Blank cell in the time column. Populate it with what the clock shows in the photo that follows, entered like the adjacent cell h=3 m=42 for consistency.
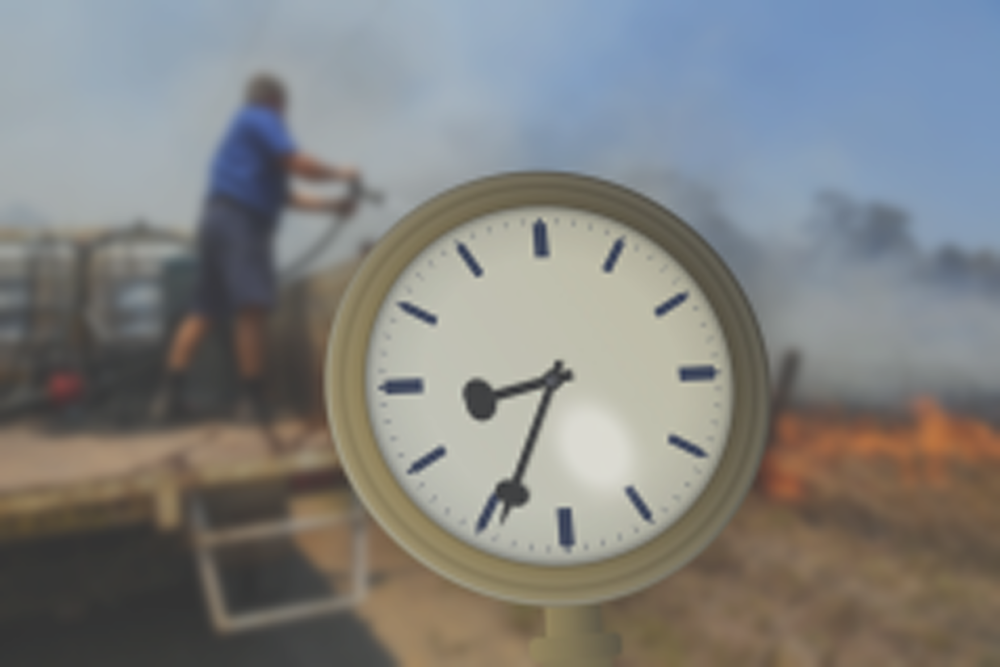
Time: h=8 m=34
